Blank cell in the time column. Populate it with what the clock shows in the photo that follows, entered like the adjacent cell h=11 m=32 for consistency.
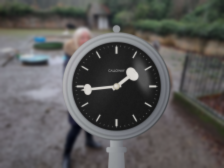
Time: h=1 m=44
